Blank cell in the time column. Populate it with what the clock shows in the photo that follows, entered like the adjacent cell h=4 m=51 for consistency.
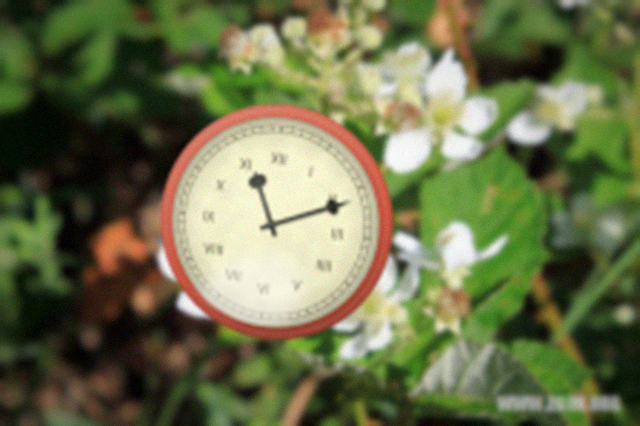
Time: h=11 m=11
